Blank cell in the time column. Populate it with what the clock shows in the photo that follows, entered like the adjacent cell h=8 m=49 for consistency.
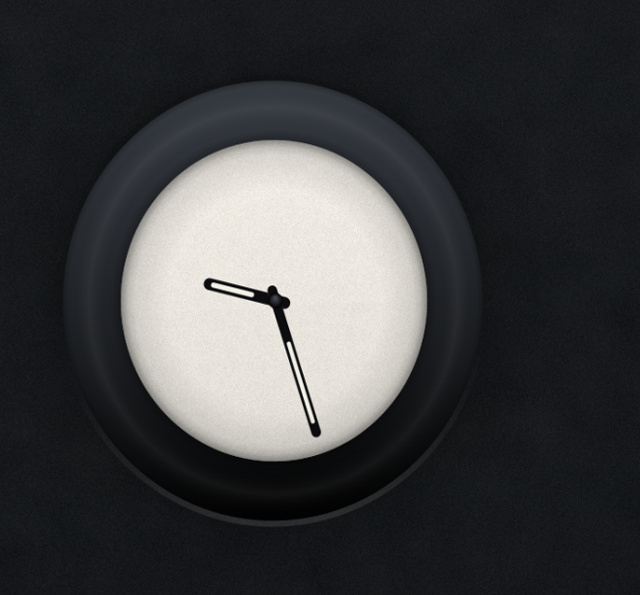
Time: h=9 m=27
